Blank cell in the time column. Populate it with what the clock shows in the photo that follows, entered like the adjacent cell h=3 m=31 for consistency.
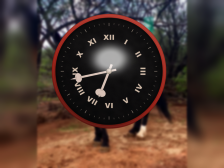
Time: h=6 m=43
